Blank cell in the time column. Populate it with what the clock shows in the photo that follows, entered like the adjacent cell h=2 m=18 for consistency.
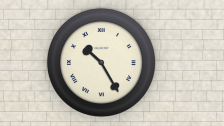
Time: h=10 m=25
